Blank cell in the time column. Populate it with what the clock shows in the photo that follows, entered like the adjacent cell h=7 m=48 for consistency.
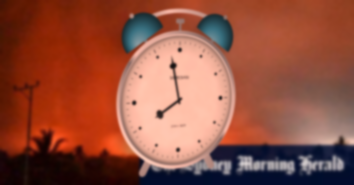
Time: h=7 m=58
